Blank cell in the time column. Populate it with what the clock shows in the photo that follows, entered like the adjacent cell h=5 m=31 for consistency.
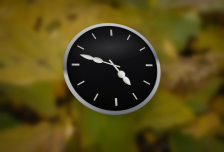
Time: h=4 m=48
